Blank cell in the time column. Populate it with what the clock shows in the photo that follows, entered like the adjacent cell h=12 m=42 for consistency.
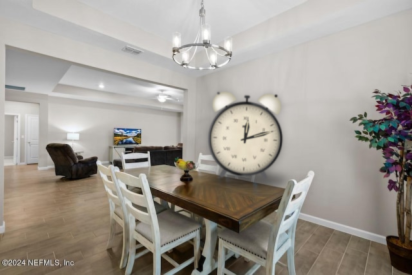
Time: h=12 m=12
